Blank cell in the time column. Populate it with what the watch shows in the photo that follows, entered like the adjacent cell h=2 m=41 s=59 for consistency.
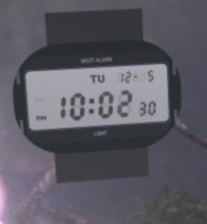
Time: h=10 m=2 s=30
